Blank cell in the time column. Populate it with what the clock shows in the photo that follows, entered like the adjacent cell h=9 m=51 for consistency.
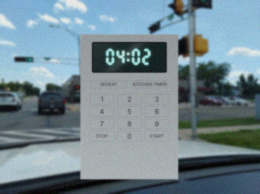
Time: h=4 m=2
